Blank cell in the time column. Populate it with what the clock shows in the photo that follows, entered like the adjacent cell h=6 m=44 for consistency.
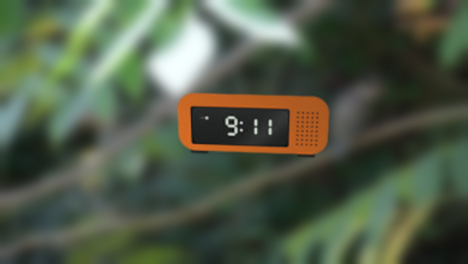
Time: h=9 m=11
